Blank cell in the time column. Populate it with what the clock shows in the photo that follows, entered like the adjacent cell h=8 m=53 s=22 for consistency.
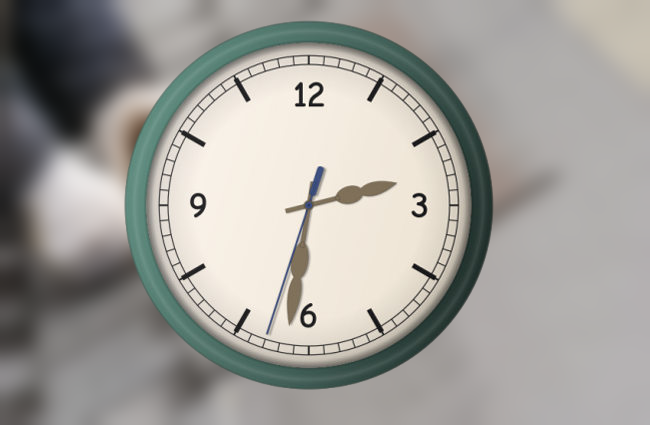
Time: h=2 m=31 s=33
